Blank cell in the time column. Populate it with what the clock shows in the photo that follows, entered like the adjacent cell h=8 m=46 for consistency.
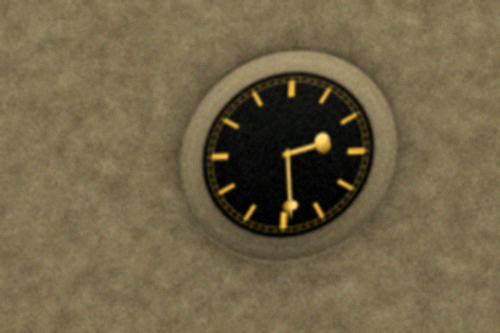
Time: h=2 m=29
